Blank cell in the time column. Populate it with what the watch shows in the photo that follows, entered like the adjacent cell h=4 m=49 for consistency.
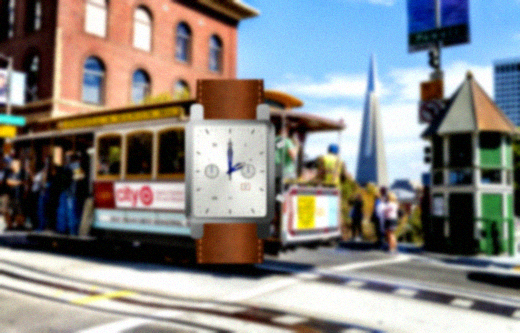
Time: h=2 m=0
